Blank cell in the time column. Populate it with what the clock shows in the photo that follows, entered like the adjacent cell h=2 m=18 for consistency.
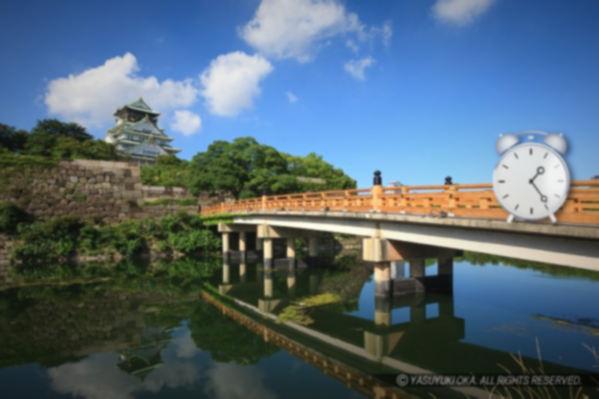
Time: h=1 m=24
